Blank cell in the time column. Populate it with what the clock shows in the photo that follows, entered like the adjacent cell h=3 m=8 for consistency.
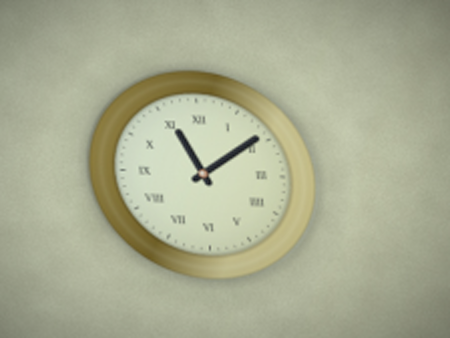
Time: h=11 m=9
